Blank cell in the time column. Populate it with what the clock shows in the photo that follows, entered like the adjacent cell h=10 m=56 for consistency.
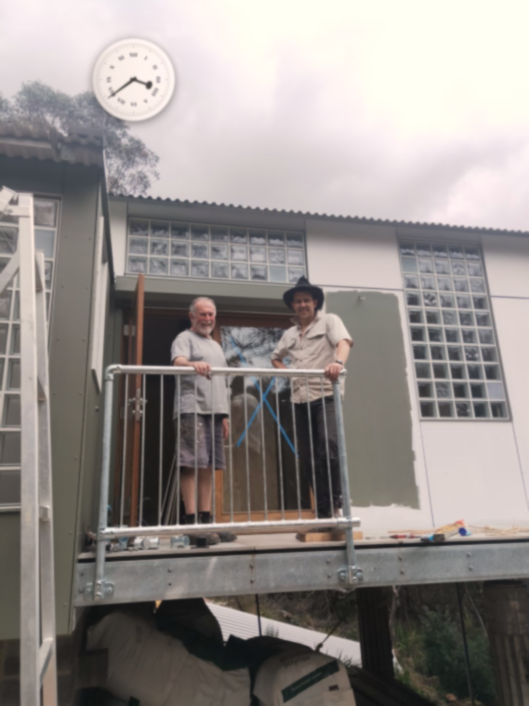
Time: h=3 m=39
